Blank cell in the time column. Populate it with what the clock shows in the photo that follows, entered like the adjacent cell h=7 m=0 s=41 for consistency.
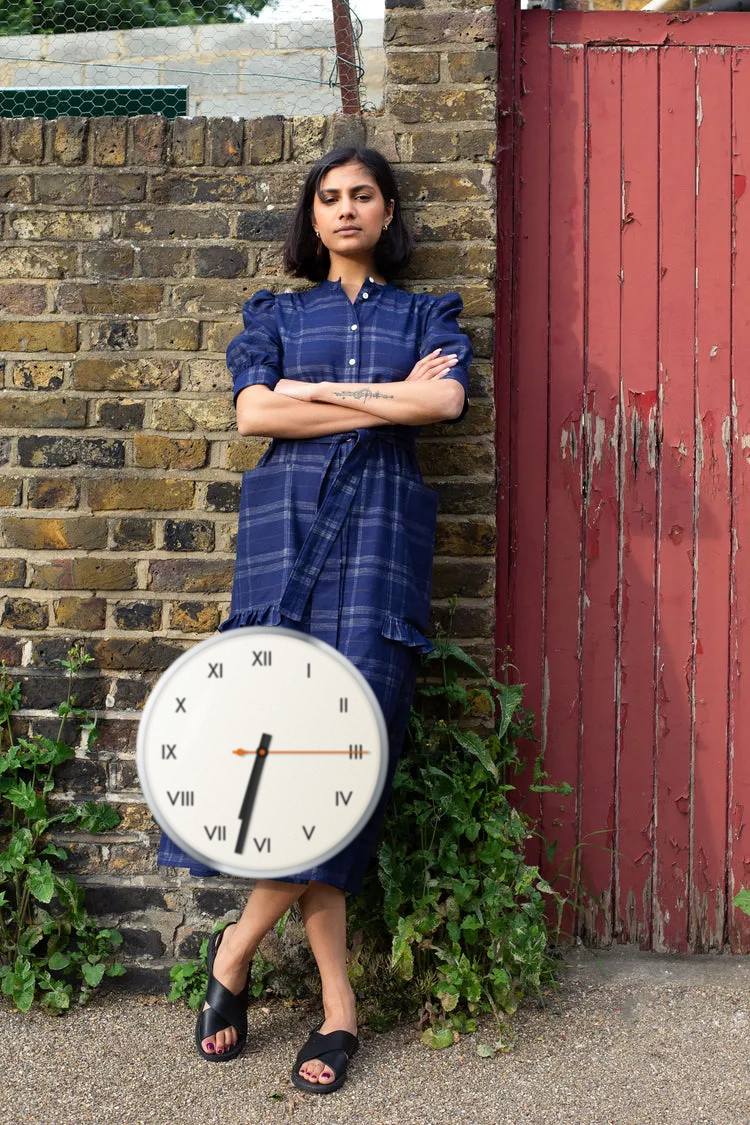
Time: h=6 m=32 s=15
